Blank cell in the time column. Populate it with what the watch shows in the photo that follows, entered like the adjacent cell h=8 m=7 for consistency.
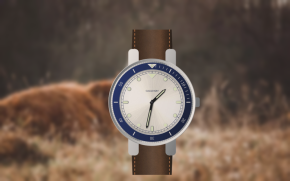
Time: h=1 m=32
